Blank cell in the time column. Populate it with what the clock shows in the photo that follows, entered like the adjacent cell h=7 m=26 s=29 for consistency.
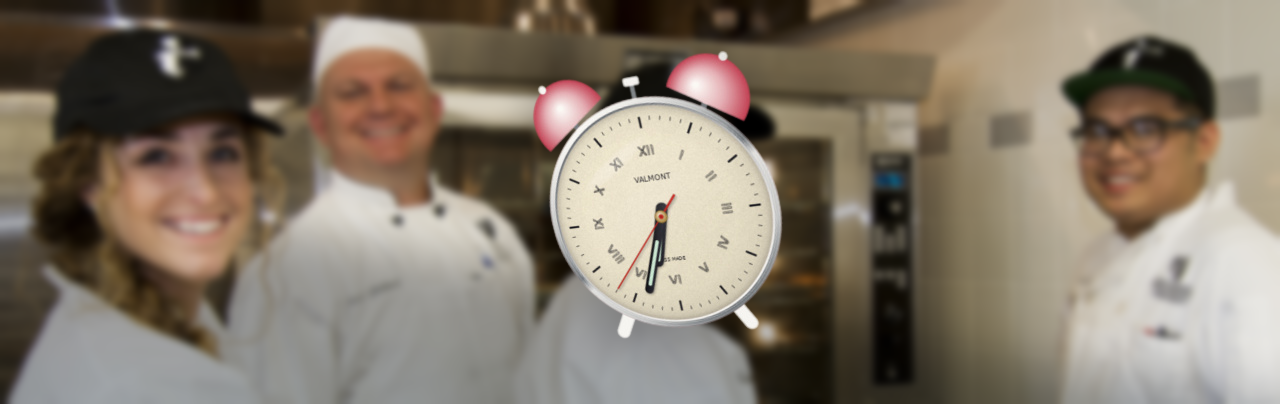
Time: h=6 m=33 s=37
